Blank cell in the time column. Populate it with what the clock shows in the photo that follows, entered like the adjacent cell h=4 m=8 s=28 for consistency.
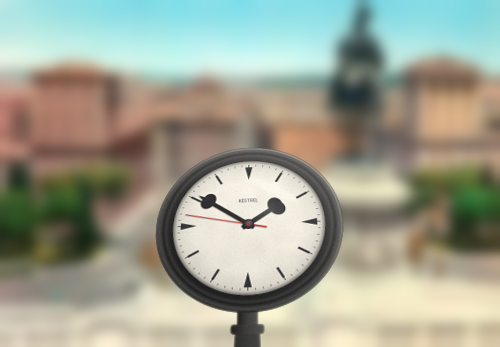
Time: h=1 m=50 s=47
